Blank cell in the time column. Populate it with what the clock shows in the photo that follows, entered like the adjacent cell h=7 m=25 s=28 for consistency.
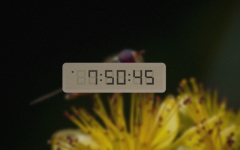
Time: h=7 m=50 s=45
